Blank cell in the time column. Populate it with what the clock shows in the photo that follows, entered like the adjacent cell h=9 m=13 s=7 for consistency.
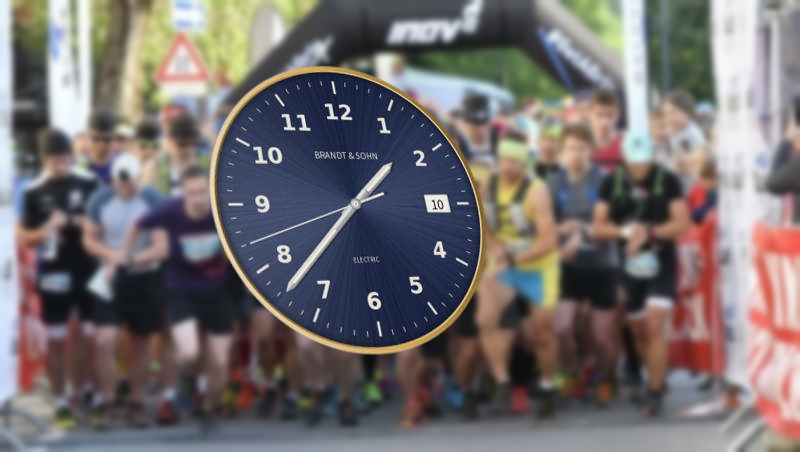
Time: h=1 m=37 s=42
